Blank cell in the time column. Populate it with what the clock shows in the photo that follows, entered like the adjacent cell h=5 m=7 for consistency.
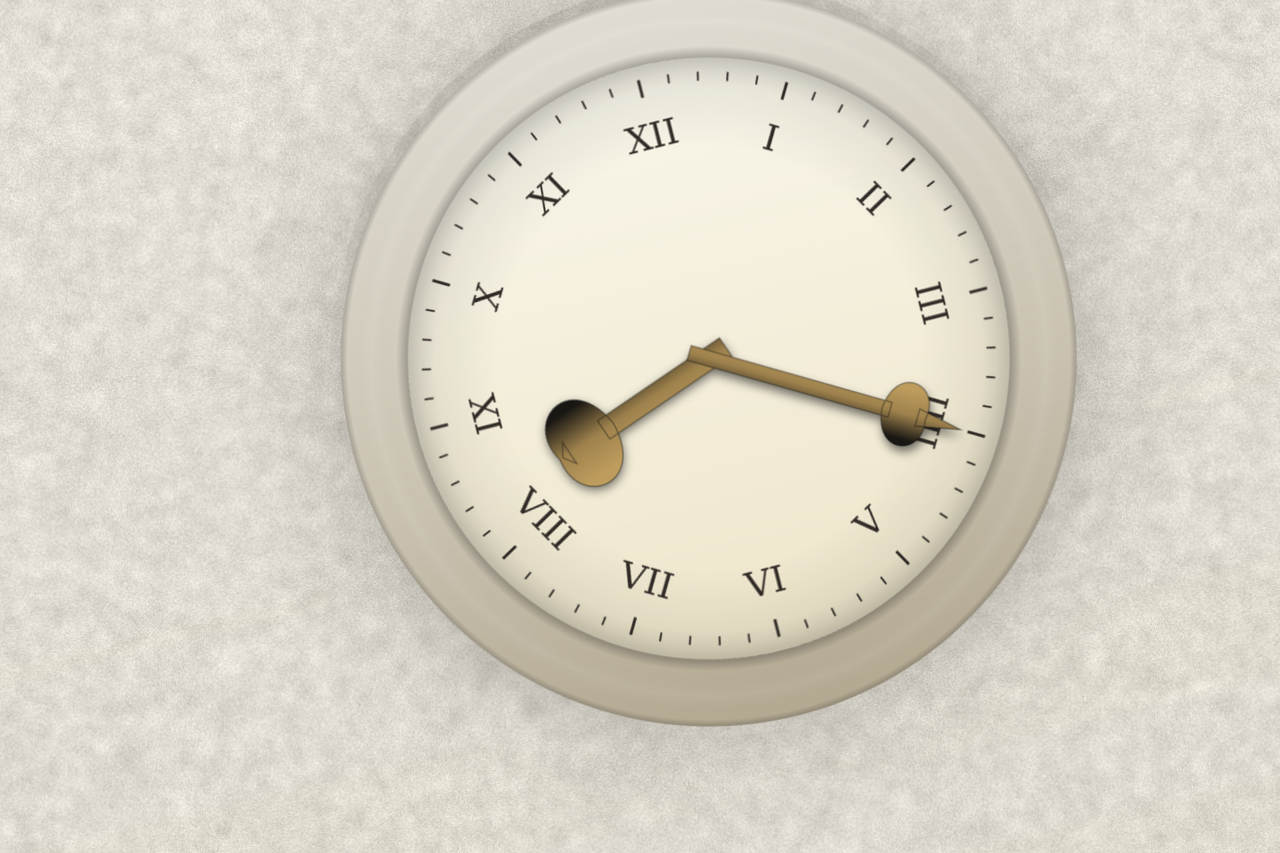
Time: h=8 m=20
